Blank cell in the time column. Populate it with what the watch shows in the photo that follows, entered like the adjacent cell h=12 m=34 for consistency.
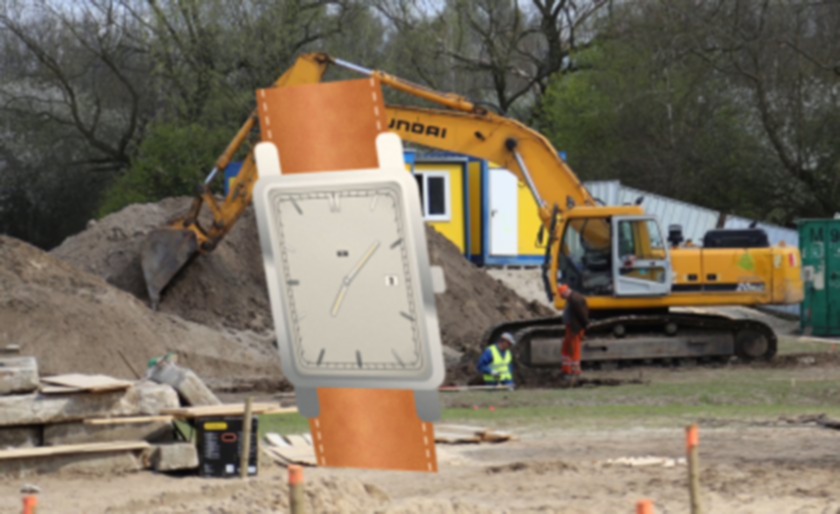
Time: h=7 m=8
